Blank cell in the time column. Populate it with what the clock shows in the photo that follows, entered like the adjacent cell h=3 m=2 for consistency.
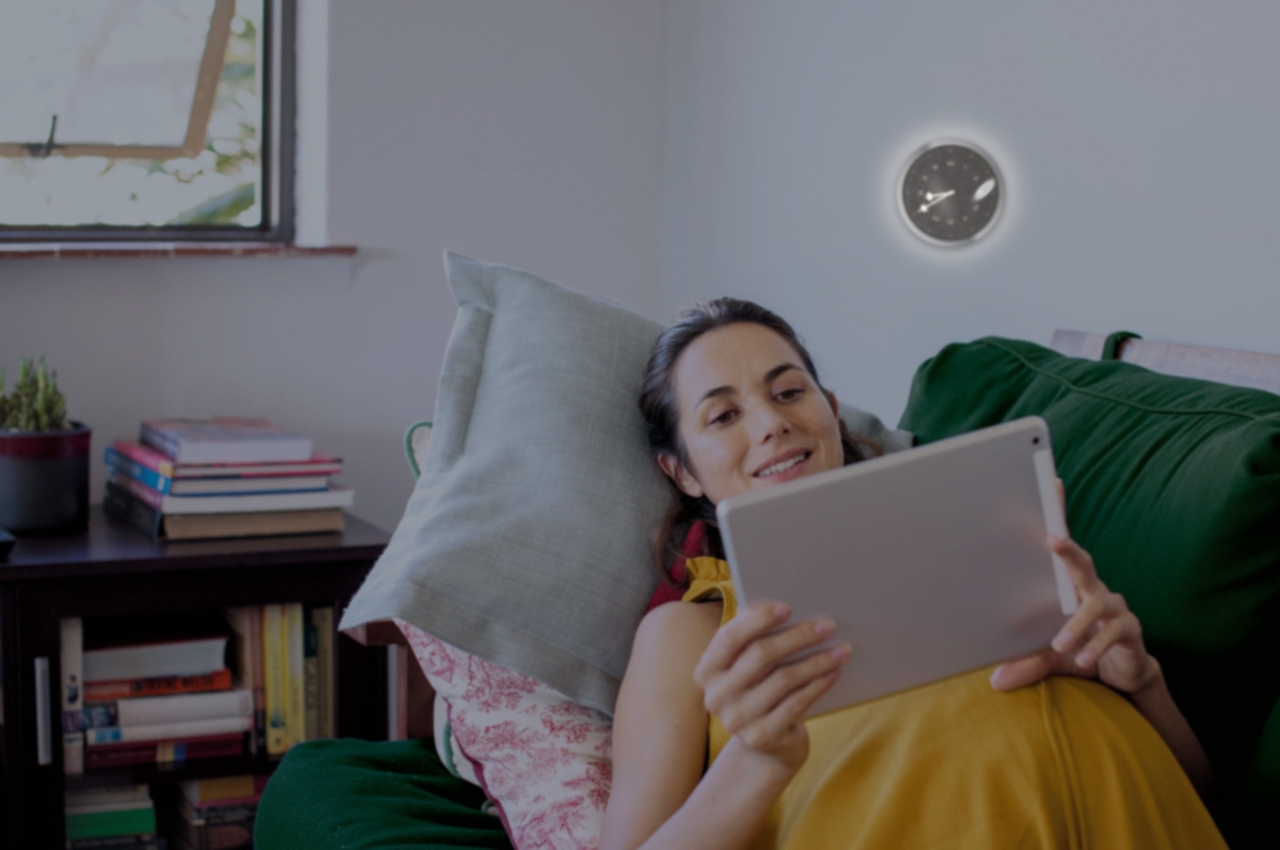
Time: h=8 m=40
